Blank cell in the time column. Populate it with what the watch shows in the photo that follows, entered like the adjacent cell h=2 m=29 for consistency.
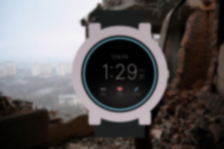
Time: h=1 m=29
